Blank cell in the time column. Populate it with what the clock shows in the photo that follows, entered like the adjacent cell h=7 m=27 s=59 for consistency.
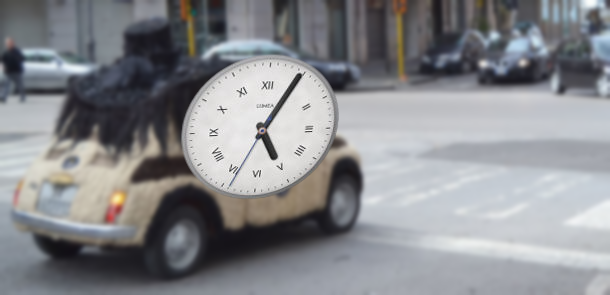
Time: h=5 m=4 s=34
